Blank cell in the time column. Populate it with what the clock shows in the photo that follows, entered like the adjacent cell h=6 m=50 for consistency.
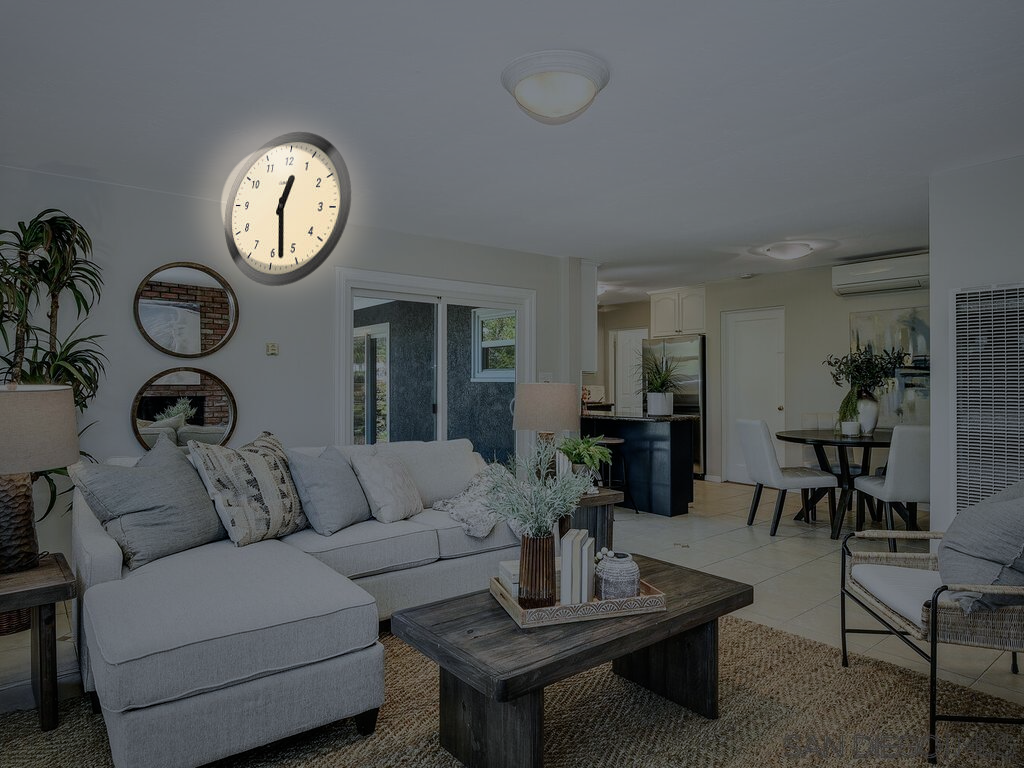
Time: h=12 m=28
